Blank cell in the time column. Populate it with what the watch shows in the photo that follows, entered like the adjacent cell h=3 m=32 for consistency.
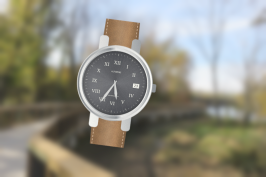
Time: h=5 m=35
